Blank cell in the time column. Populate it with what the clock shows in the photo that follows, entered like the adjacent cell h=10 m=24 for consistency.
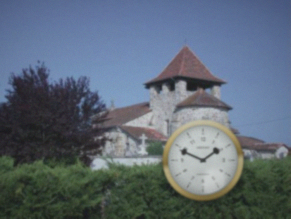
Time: h=1 m=49
